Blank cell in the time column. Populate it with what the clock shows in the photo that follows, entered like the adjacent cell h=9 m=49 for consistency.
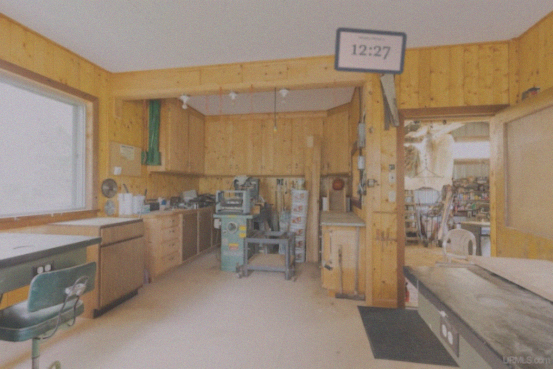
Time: h=12 m=27
